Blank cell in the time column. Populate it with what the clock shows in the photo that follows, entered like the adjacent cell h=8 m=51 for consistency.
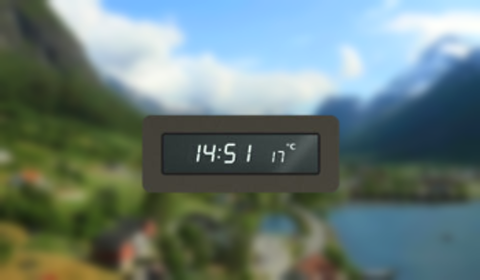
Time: h=14 m=51
